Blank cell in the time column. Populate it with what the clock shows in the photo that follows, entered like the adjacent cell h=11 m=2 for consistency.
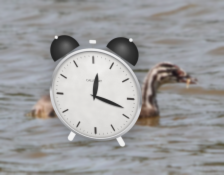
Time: h=12 m=18
